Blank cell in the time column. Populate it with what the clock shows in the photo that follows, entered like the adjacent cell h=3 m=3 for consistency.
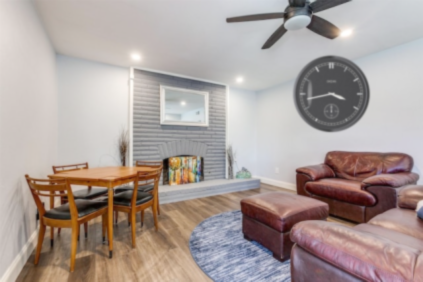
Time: h=3 m=43
